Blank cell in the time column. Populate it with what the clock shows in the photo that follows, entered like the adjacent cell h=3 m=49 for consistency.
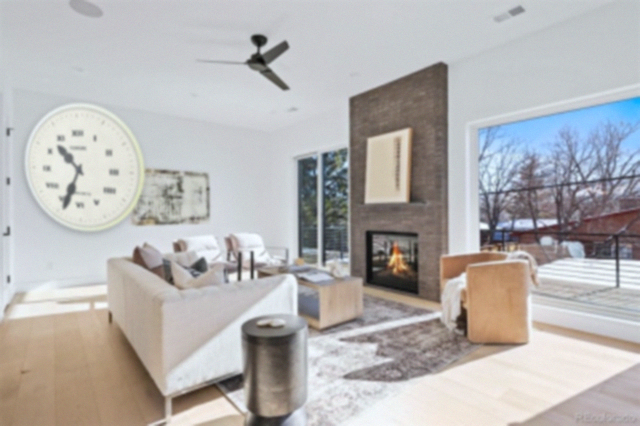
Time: h=10 m=34
